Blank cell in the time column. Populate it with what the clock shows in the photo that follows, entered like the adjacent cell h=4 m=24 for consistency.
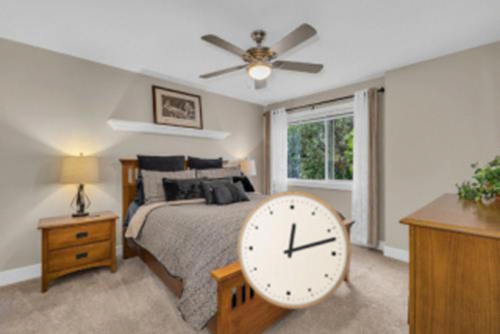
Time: h=12 m=12
